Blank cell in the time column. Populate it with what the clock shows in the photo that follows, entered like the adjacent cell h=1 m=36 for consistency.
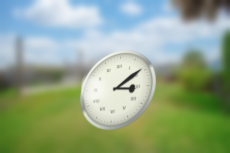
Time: h=3 m=9
